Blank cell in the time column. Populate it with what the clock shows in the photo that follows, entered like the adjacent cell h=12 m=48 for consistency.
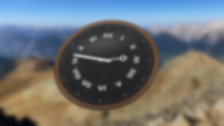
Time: h=2 m=47
